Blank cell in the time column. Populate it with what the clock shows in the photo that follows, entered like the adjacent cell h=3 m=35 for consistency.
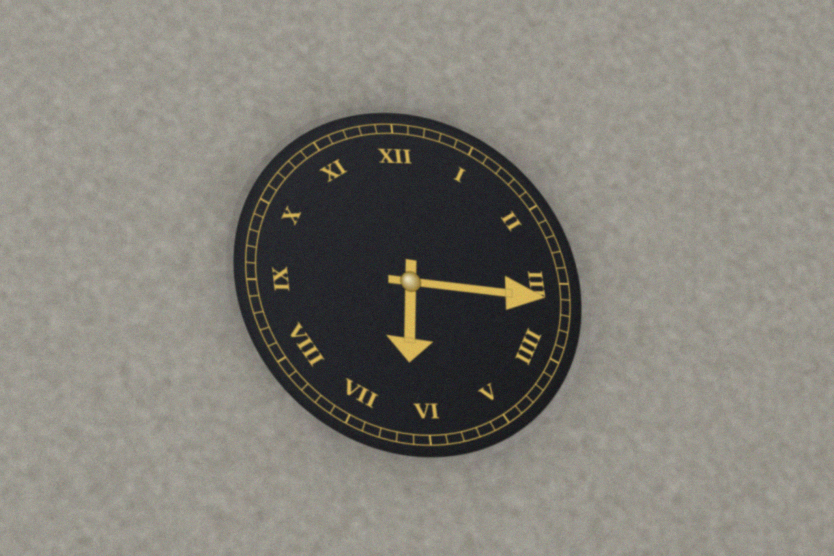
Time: h=6 m=16
